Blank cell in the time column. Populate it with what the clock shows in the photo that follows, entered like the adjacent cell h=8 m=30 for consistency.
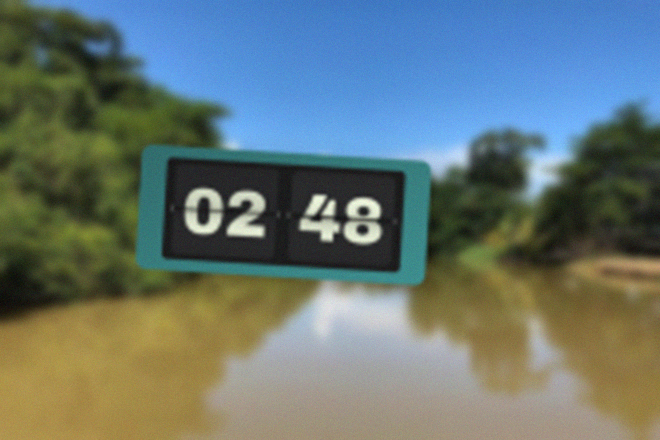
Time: h=2 m=48
